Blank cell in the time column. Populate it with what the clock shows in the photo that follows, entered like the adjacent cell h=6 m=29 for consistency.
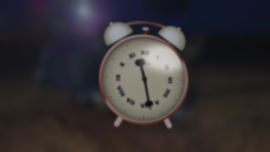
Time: h=11 m=28
